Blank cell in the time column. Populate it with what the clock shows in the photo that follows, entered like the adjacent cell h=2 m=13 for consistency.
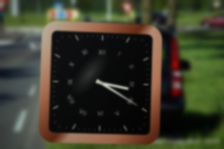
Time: h=3 m=20
